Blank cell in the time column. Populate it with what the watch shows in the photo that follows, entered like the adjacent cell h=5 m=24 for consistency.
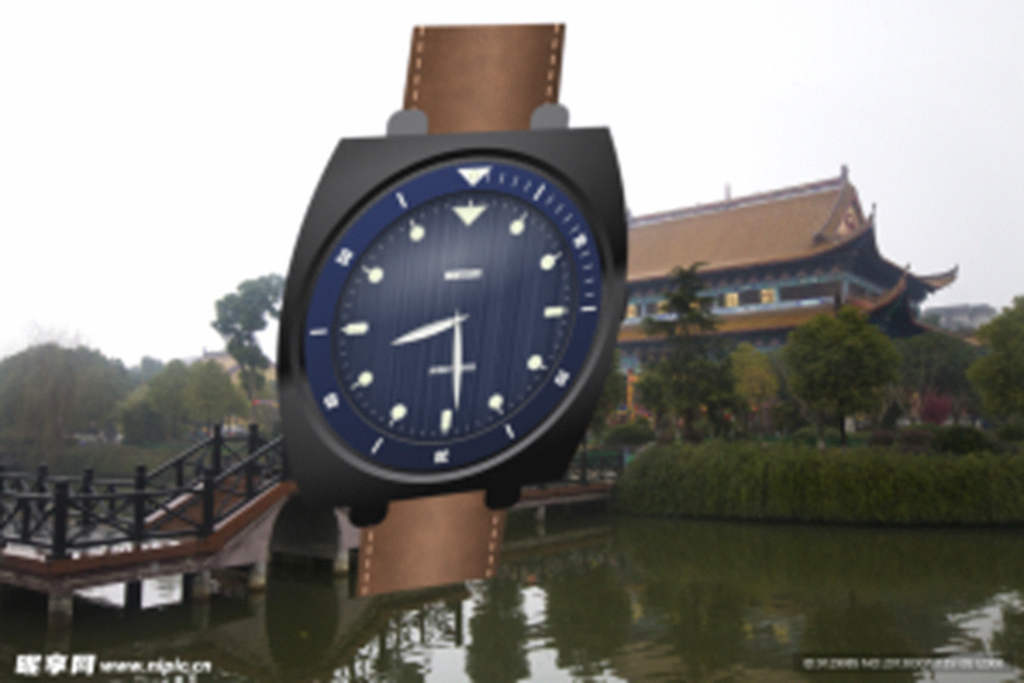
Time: h=8 m=29
